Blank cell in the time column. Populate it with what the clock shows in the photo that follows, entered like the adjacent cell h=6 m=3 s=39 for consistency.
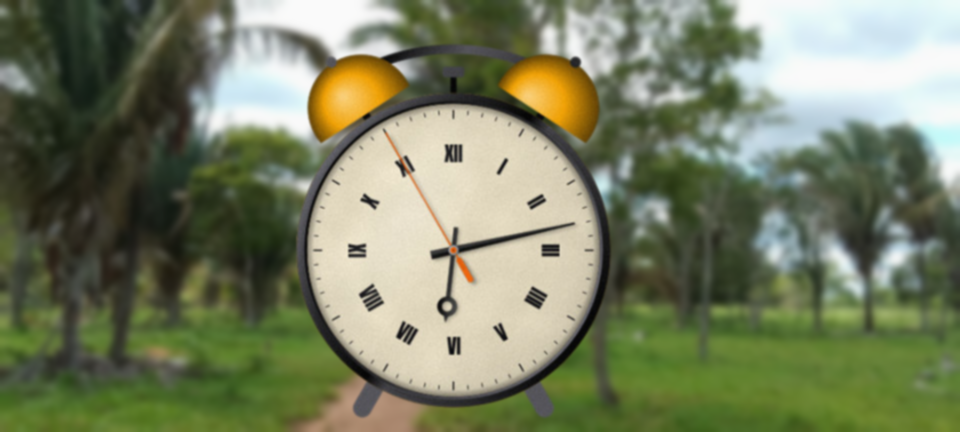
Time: h=6 m=12 s=55
